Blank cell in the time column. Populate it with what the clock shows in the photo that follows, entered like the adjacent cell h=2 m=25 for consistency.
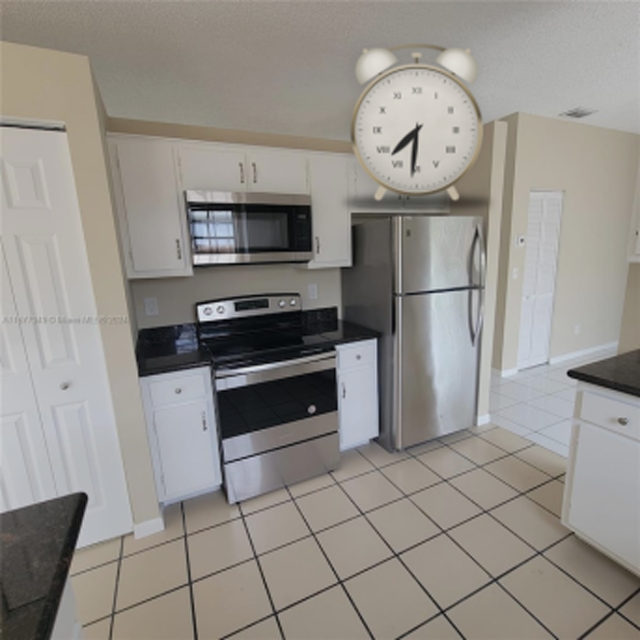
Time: h=7 m=31
